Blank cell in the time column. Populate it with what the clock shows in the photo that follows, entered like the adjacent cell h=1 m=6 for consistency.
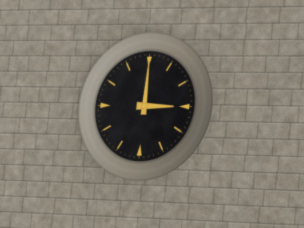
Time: h=3 m=0
